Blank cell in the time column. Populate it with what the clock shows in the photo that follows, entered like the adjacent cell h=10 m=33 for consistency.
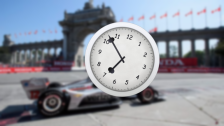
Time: h=6 m=52
